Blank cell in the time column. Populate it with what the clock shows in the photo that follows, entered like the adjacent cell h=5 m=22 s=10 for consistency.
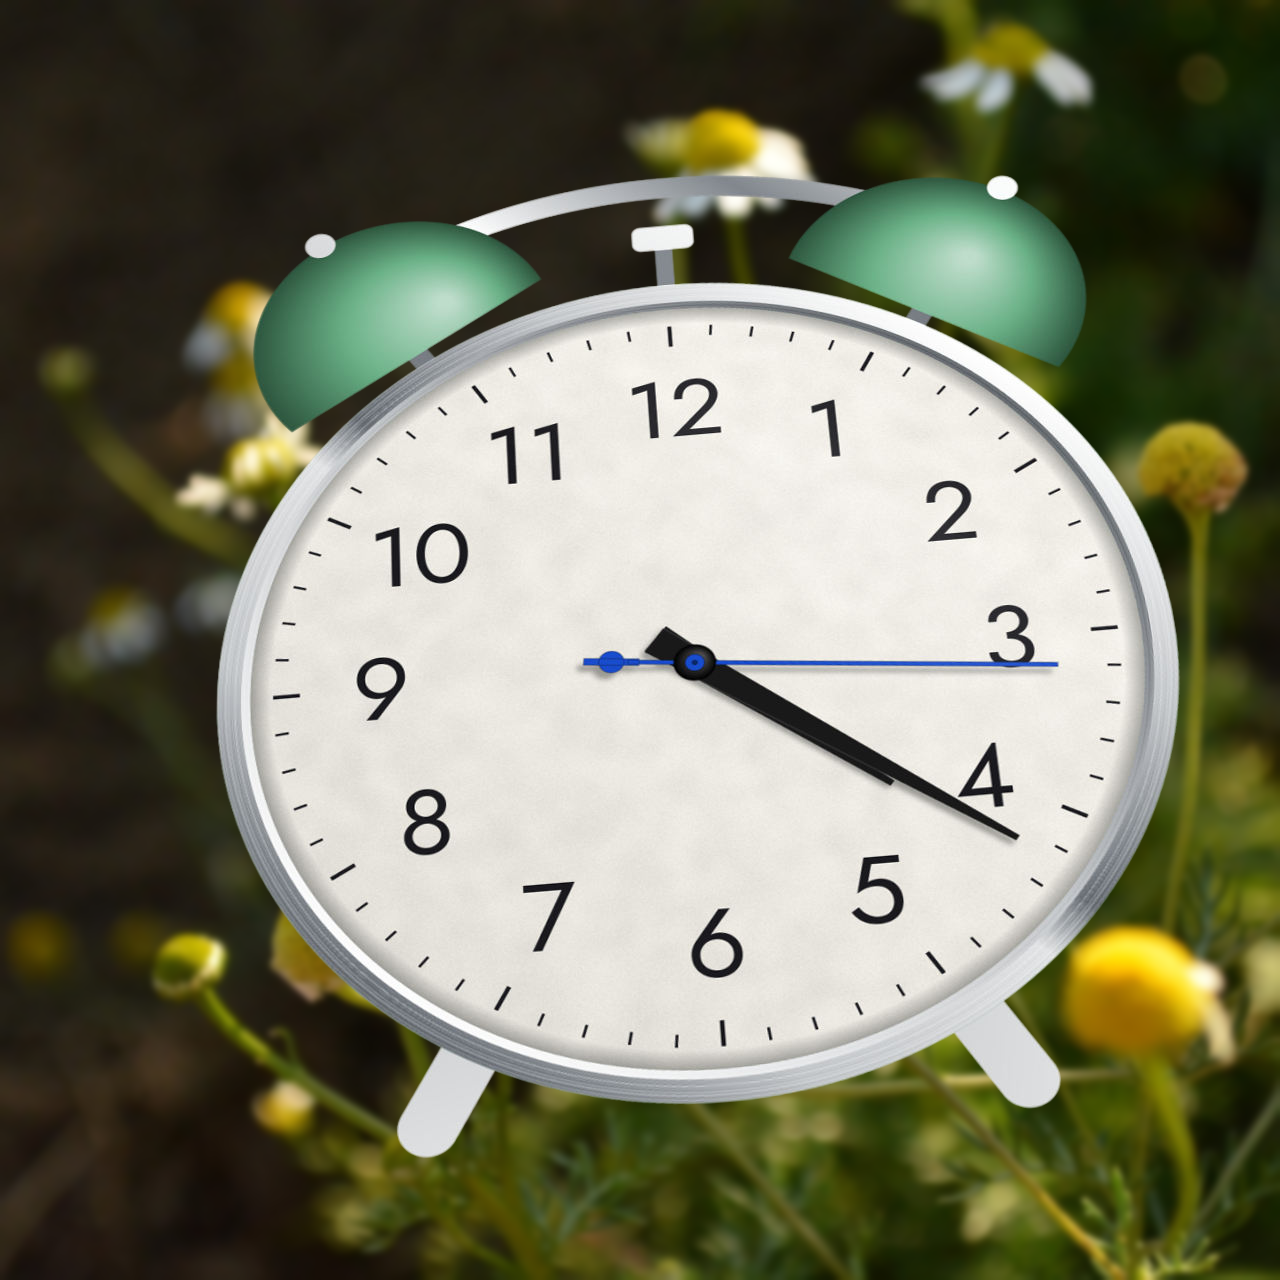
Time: h=4 m=21 s=16
